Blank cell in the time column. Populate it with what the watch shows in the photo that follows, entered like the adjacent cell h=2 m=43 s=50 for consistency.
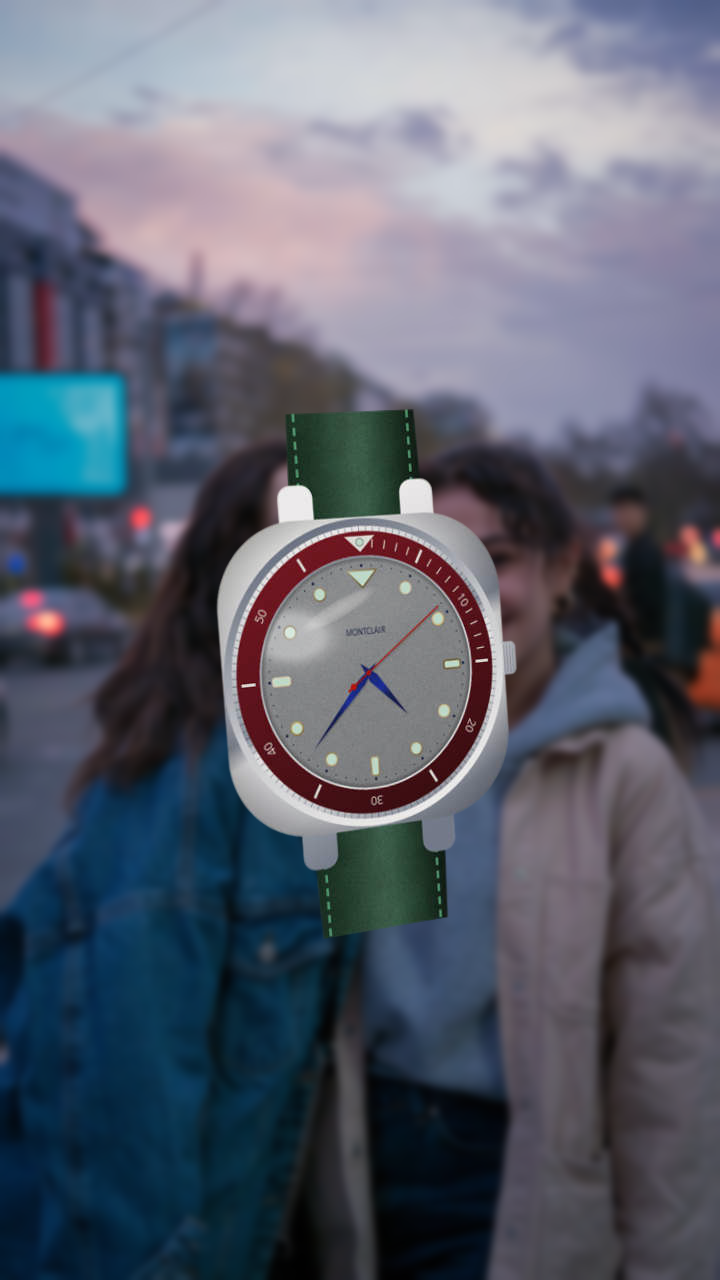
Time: h=4 m=37 s=9
